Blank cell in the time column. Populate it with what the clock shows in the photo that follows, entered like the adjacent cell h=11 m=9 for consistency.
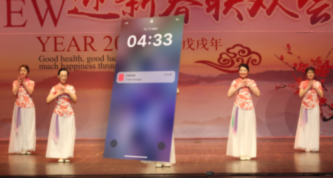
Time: h=4 m=33
